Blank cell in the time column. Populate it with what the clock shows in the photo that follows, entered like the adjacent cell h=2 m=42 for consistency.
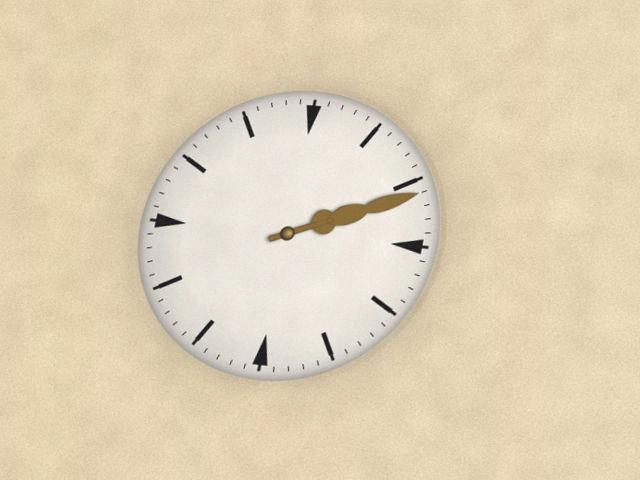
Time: h=2 m=11
